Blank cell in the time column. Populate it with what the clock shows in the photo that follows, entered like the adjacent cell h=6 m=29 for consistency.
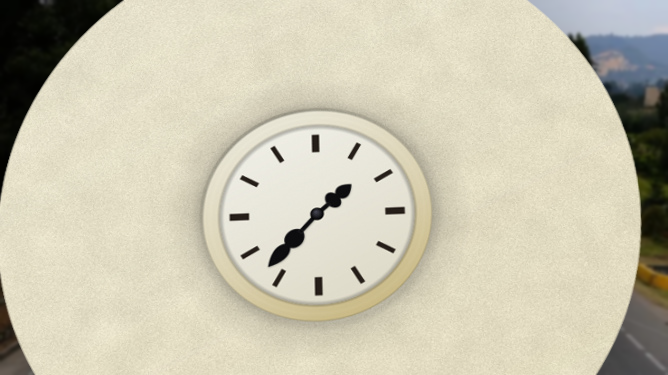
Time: h=1 m=37
